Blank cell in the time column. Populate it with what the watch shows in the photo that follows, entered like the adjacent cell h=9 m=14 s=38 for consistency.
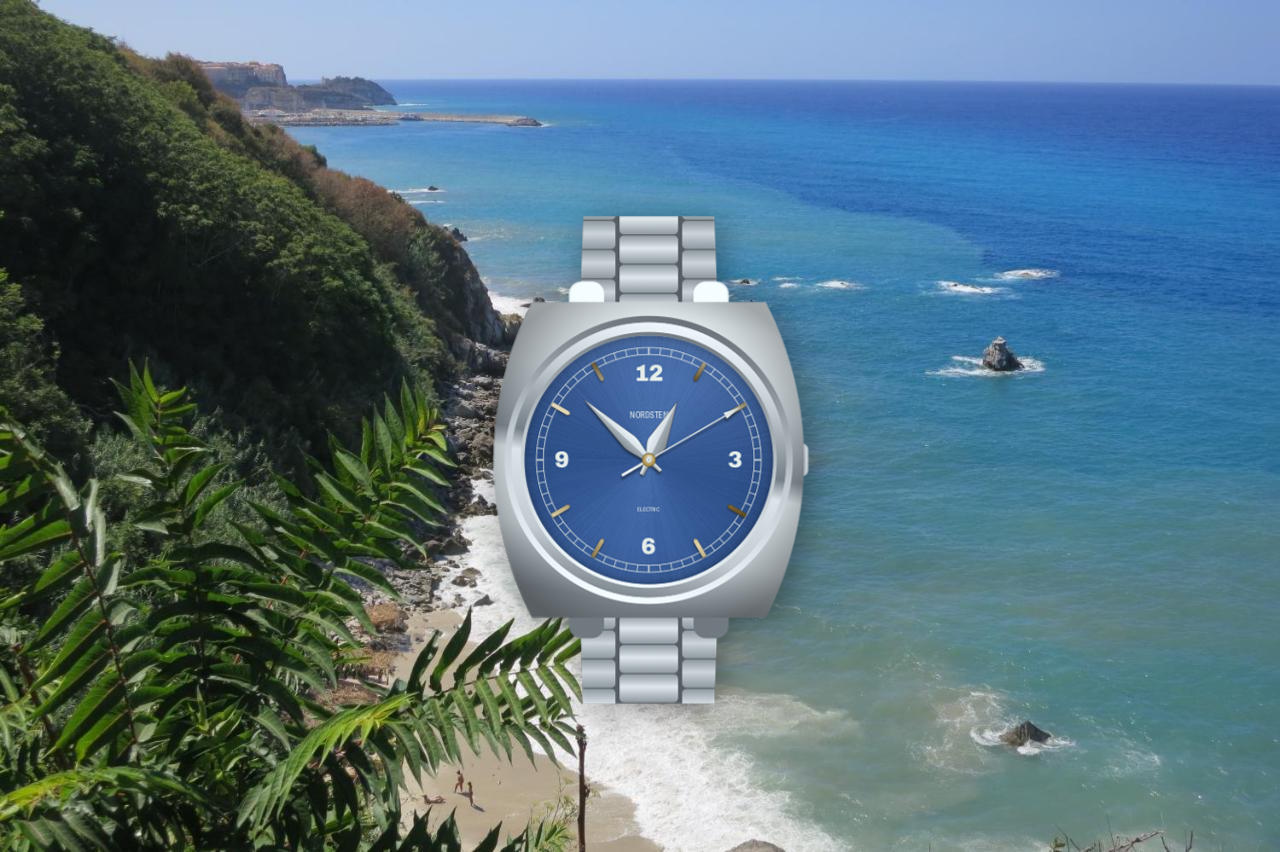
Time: h=12 m=52 s=10
